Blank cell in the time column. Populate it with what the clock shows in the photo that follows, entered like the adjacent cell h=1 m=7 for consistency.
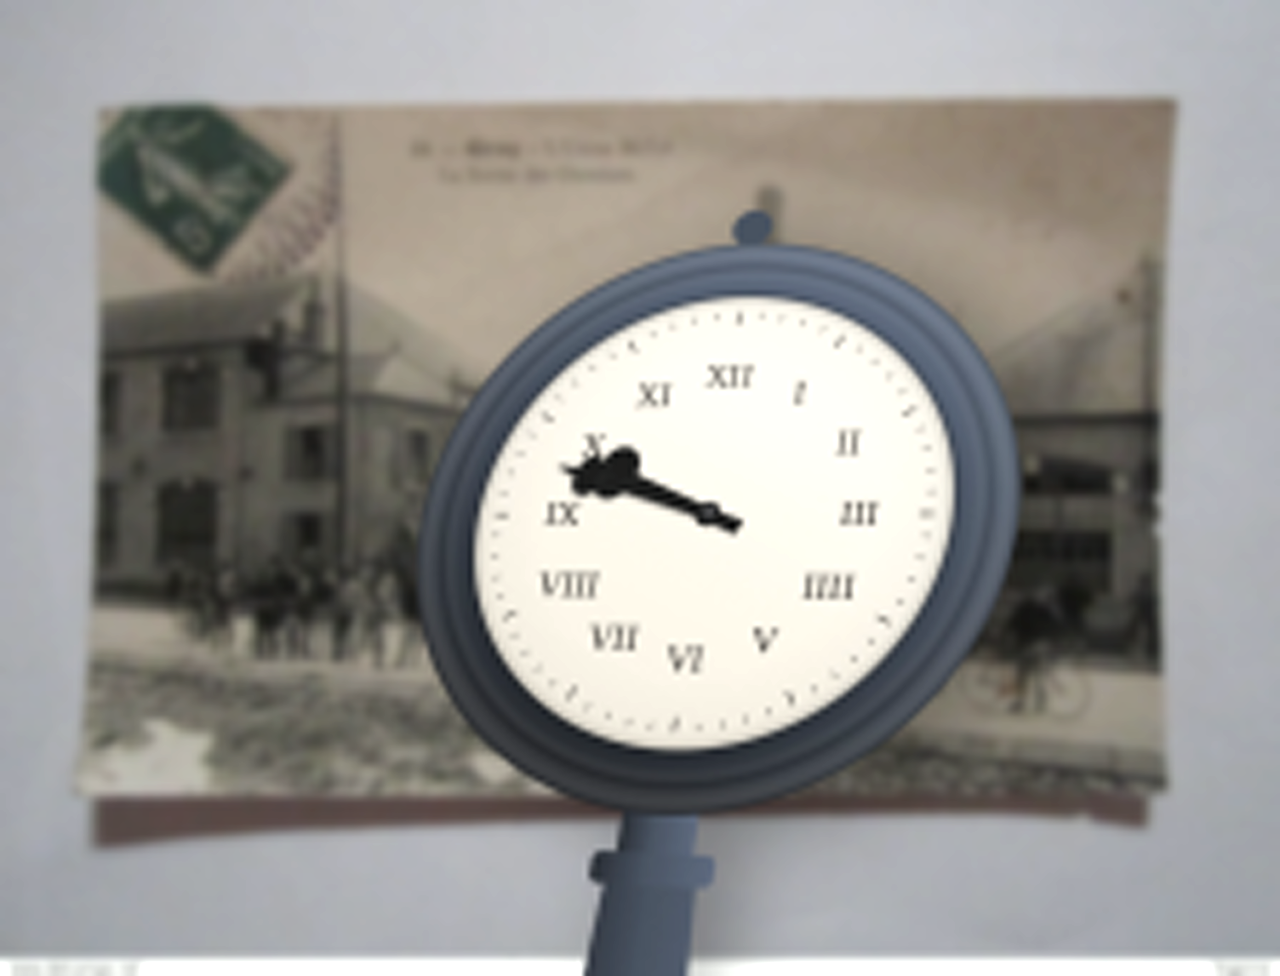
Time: h=9 m=48
